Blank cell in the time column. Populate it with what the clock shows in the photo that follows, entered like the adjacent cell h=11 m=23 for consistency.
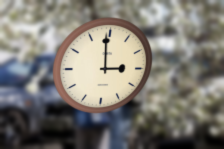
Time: h=2 m=59
